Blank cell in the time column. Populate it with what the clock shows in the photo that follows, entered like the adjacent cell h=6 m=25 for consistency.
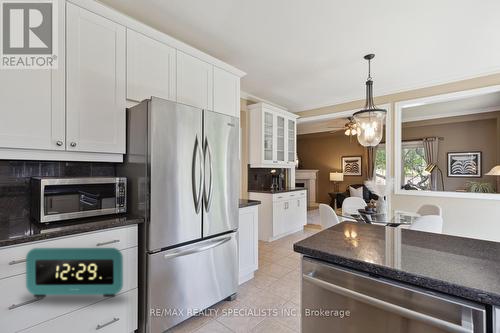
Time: h=12 m=29
